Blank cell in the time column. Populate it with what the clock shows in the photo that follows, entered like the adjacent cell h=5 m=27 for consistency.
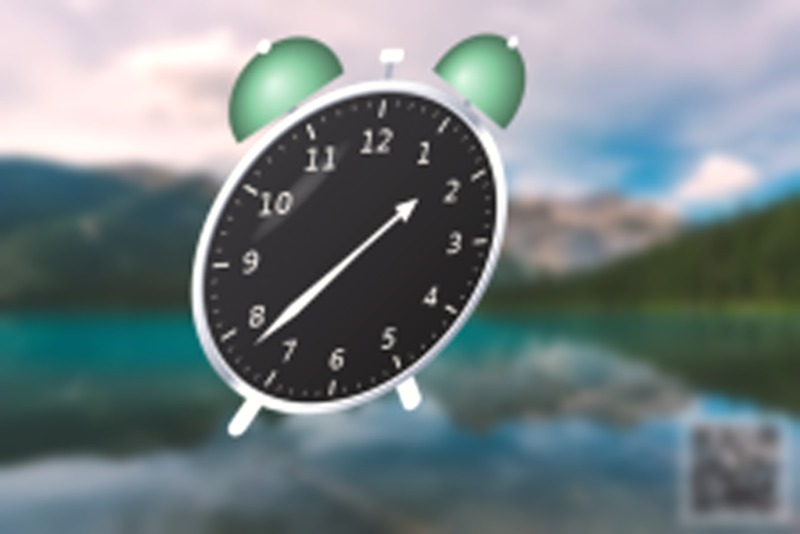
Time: h=1 m=38
